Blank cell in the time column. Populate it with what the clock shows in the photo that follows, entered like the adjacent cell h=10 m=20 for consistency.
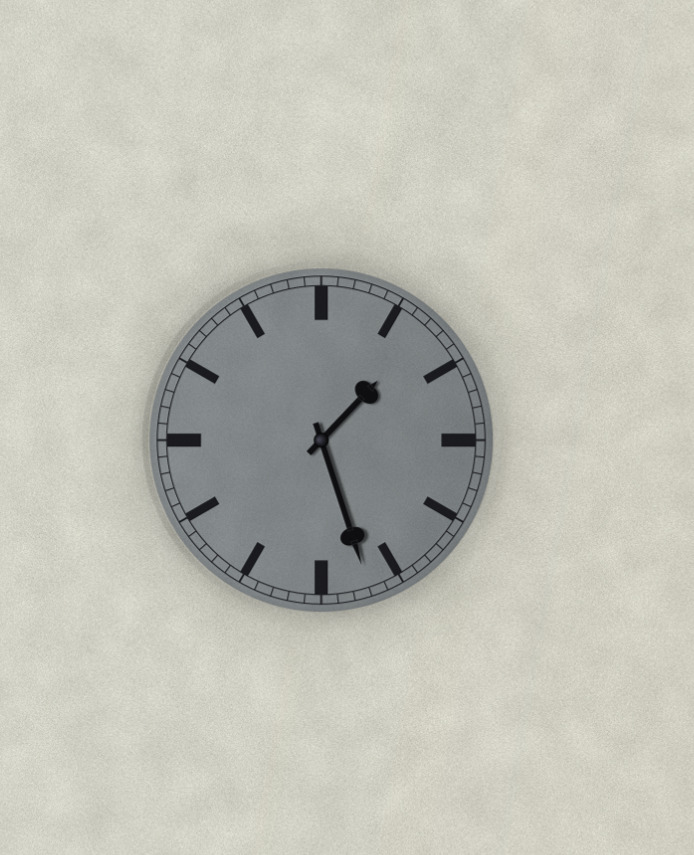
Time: h=1 m=27
